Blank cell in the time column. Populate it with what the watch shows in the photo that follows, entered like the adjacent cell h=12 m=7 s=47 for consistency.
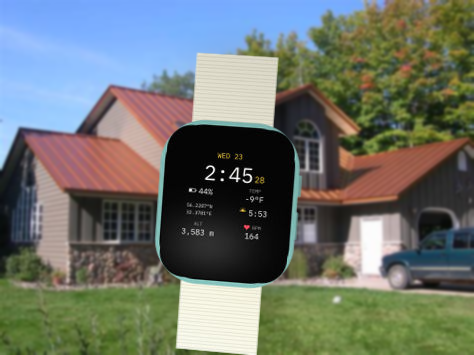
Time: h=2 m=45 s=28
